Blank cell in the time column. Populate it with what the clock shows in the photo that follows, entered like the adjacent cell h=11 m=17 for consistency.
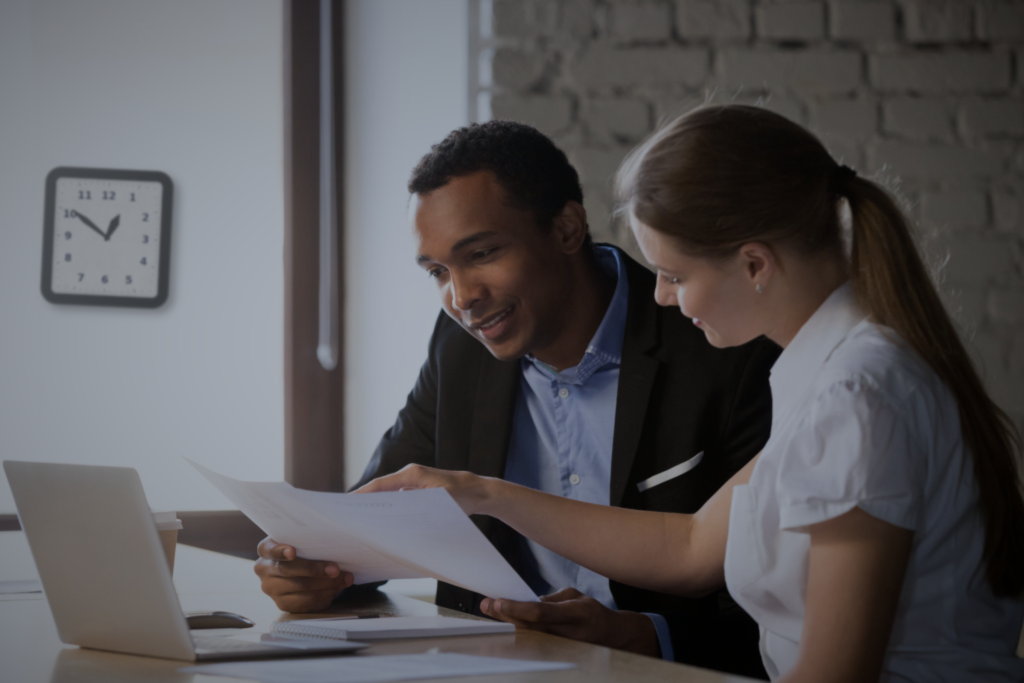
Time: h=12 m=51
